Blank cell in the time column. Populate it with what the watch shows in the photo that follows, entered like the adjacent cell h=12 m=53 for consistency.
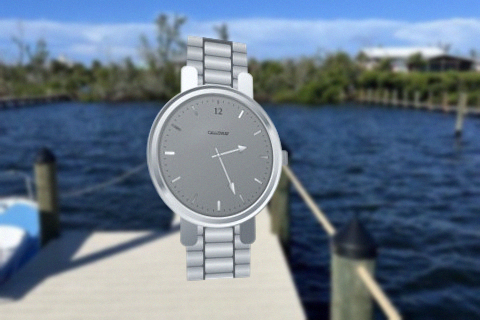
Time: h=2 m=26
